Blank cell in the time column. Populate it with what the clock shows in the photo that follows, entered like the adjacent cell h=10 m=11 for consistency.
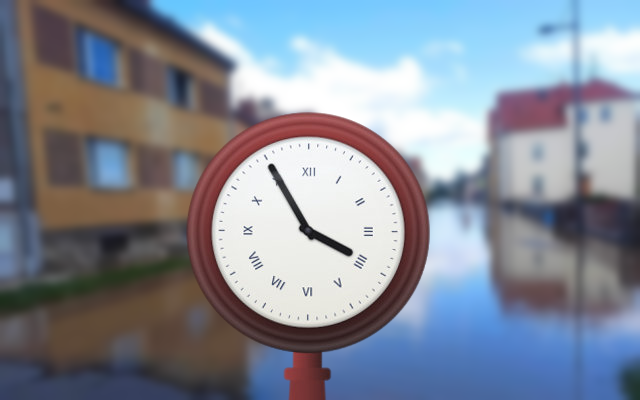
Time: h=3 m=55
